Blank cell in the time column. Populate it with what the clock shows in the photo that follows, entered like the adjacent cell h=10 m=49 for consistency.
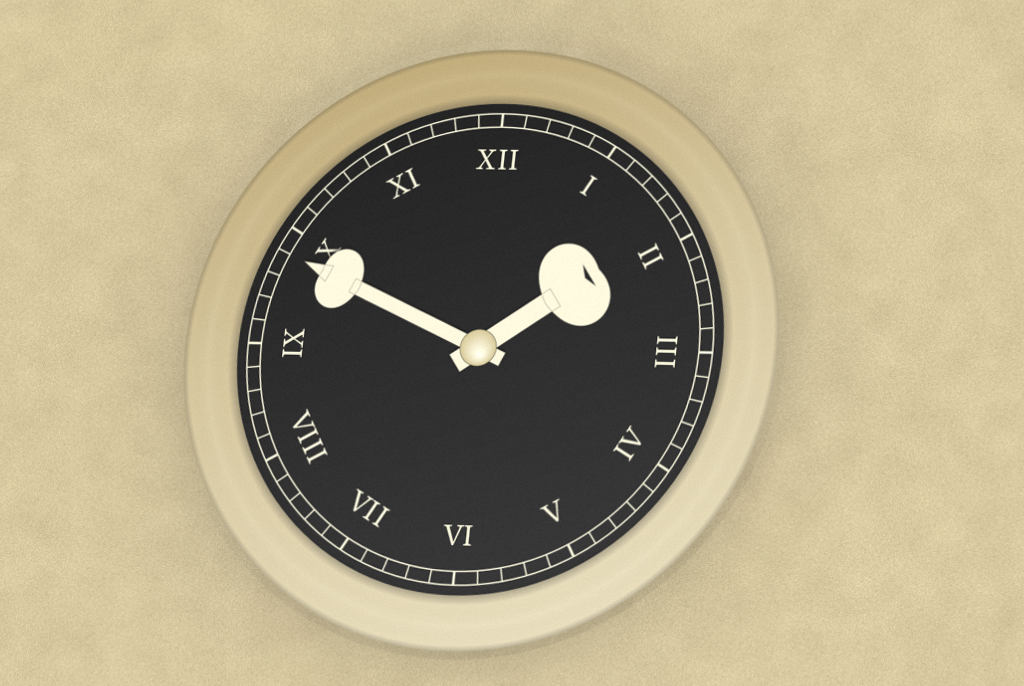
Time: h=1 m=49
